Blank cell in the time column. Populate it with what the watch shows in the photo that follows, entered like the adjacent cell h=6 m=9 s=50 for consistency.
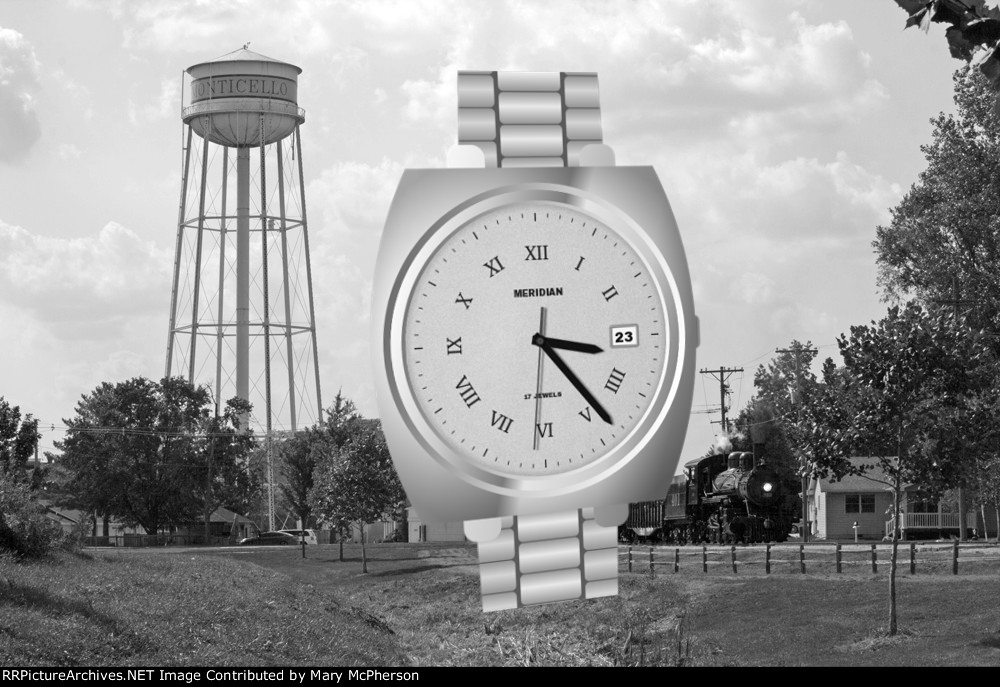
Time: h=3 m=23 s=31
